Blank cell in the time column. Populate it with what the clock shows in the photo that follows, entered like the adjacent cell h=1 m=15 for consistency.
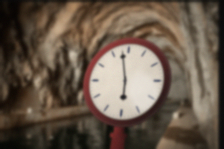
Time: h=5 m=58
